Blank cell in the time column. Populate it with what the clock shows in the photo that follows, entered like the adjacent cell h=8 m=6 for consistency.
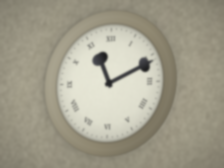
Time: h=11 m=11
